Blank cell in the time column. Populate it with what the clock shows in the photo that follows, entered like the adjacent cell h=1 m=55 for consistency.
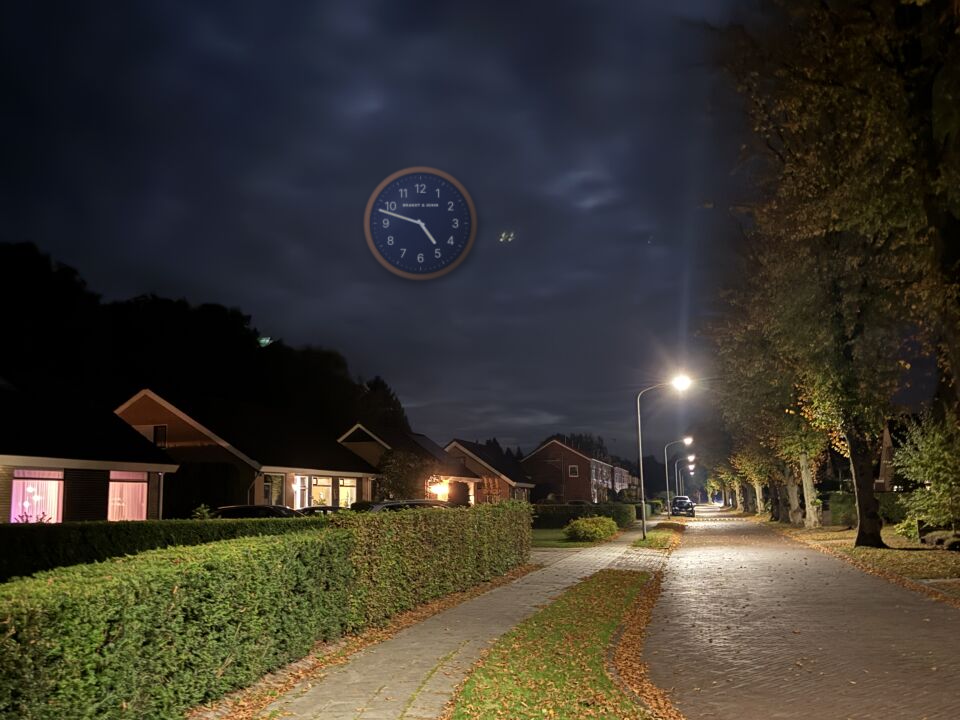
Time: h=4 m=48
